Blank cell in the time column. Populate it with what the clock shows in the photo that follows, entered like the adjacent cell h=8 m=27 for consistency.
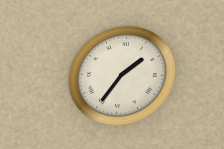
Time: h=1 m=35
